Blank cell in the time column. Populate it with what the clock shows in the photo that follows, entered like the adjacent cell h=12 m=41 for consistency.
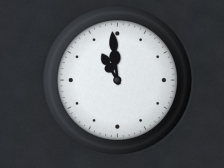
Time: h=10 m=59
